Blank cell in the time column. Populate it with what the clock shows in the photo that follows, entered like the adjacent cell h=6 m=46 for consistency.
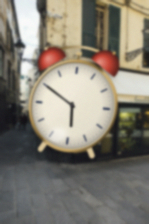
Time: h=5 m=50
